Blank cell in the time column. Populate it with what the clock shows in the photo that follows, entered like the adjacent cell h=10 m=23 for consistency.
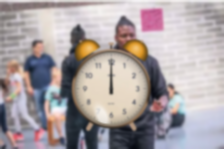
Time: h=12 m=0
